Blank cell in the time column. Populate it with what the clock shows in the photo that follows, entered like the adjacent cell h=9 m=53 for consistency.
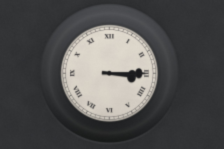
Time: h=3 m=15
